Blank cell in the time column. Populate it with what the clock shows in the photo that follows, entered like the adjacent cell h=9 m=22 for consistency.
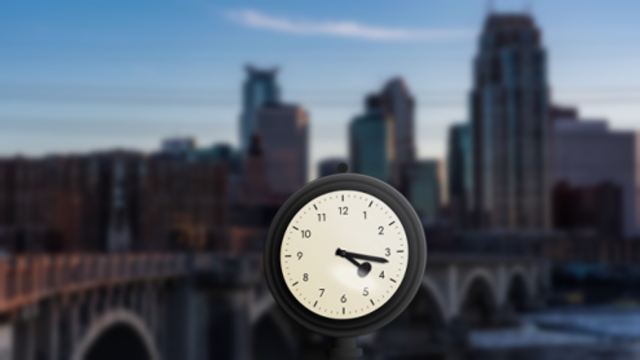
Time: h=4 m=17
